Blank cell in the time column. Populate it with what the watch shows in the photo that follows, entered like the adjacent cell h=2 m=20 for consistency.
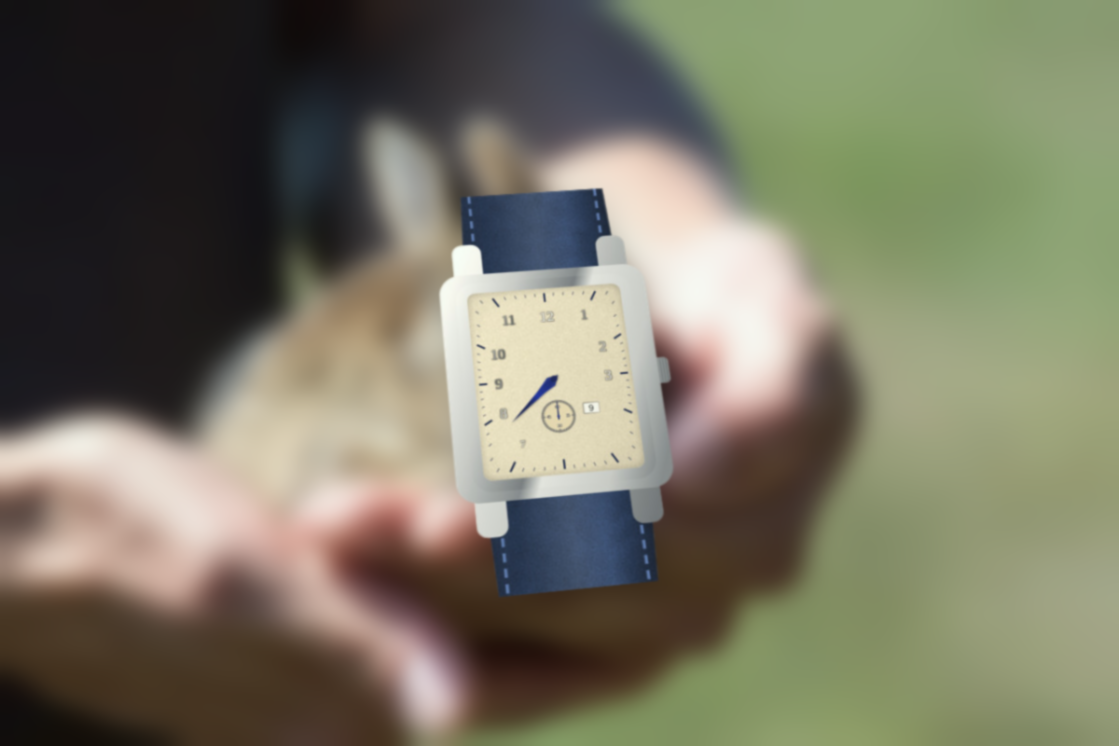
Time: h=7 m=38
